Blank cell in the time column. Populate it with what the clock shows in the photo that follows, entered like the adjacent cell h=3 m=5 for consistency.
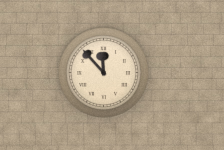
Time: h=11 m=53
